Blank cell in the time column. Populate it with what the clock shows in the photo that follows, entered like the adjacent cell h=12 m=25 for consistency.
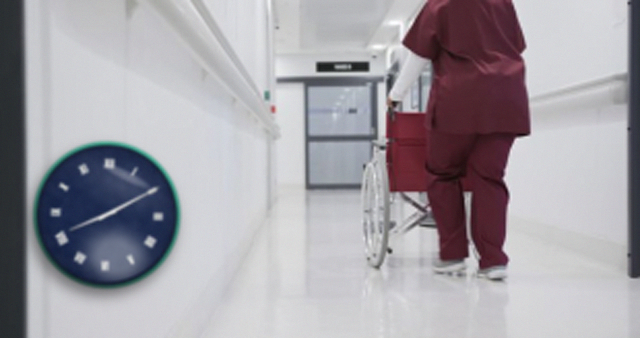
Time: h=8 m=10
